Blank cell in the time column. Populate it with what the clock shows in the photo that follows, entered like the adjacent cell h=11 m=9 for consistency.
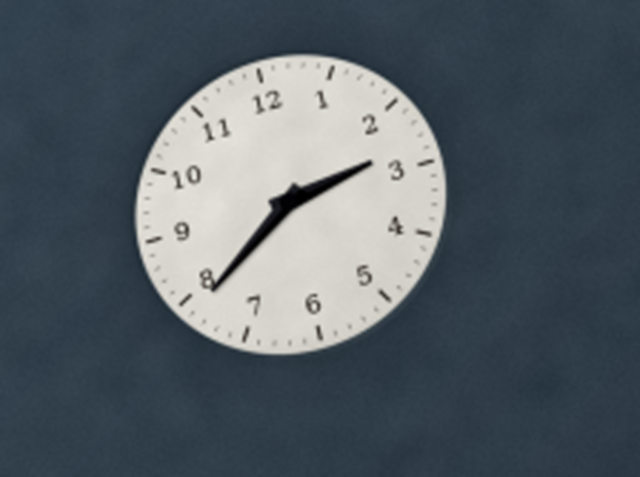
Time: h=2 m=39
